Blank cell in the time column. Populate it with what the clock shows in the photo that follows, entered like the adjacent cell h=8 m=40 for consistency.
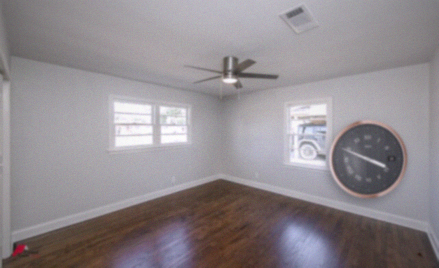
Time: h=3 m=49
